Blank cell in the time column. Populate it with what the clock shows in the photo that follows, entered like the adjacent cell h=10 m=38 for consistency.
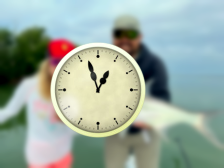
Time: h=12 m=57
